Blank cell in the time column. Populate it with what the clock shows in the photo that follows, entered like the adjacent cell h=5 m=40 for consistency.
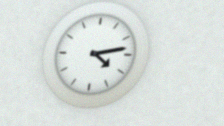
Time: h=4 m=13
